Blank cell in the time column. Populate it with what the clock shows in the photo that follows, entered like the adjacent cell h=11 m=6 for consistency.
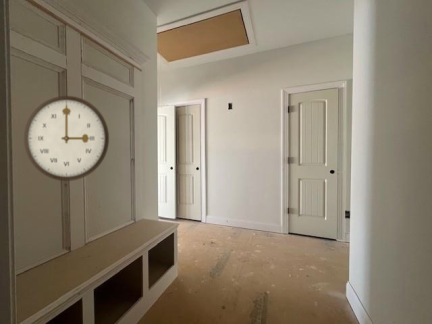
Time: h=3 m=0
